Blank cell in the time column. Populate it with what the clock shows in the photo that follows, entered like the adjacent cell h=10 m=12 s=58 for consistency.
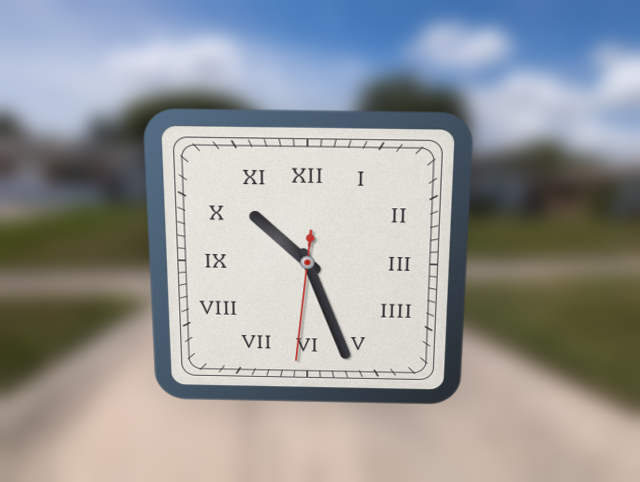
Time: h=10 m=26 s=31
